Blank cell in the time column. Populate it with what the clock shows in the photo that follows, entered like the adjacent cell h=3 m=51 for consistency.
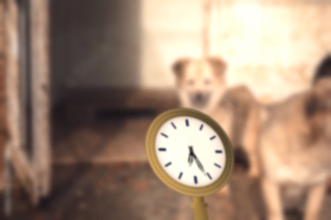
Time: h=6 m=26
